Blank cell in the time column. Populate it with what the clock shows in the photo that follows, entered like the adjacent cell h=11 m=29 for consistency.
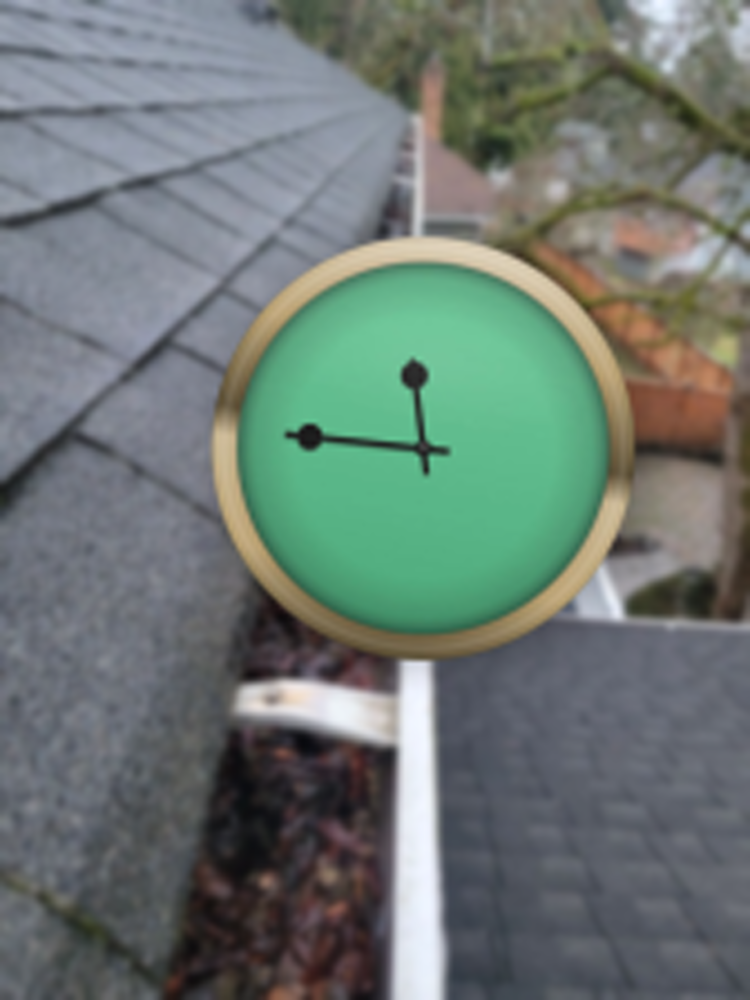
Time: h=11 m=46
